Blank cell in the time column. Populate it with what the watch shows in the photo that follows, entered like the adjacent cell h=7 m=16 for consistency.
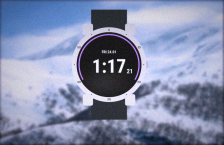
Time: h=1 m=17
